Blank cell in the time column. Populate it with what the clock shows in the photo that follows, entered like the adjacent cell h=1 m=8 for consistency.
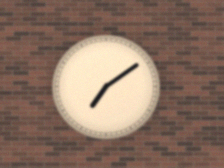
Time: h=7 m=9
